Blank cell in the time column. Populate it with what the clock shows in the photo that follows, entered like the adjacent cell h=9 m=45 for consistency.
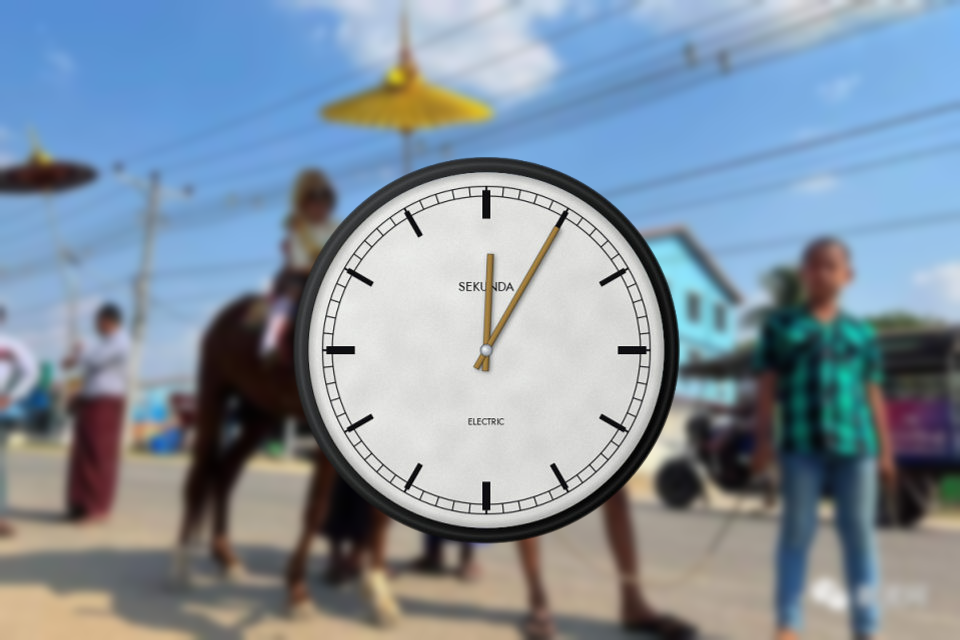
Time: h=12 m=5
